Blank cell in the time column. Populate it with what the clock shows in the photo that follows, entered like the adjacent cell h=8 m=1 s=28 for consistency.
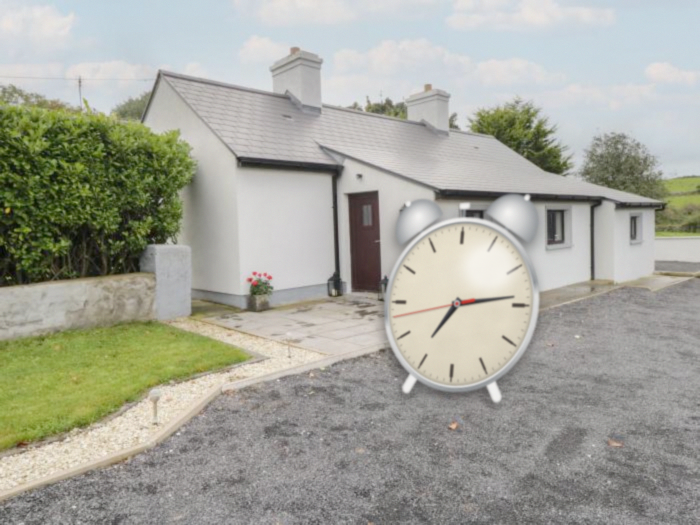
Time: h=7 m=13 s=43
